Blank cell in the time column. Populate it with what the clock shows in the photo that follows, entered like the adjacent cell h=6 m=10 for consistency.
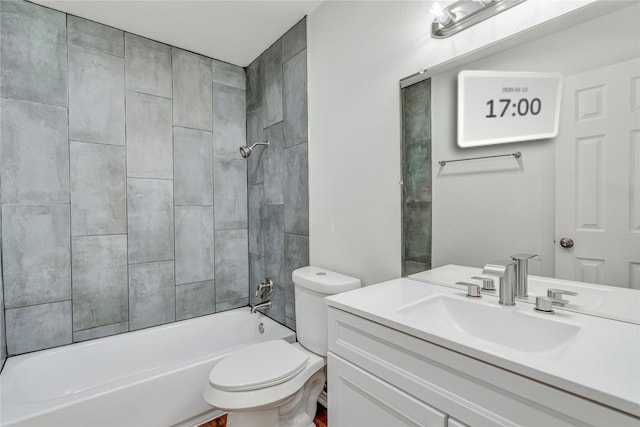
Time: h=17 m=0
